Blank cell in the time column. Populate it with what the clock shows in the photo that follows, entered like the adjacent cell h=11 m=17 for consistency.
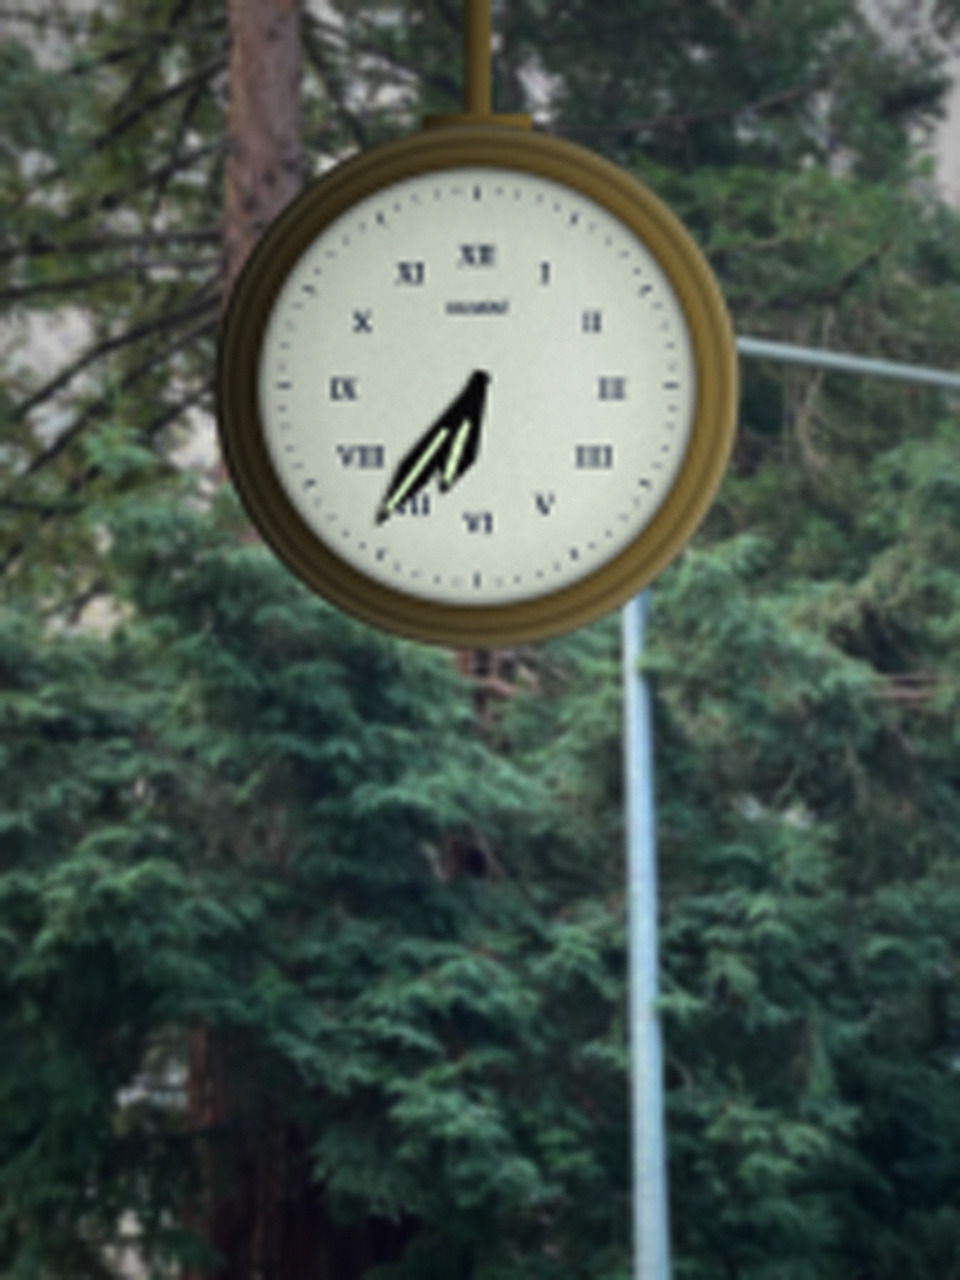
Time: h=6 m=36
